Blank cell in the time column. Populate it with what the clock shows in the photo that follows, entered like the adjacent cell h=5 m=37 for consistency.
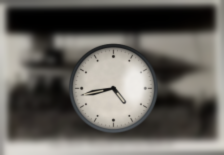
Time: h=4 m=43
